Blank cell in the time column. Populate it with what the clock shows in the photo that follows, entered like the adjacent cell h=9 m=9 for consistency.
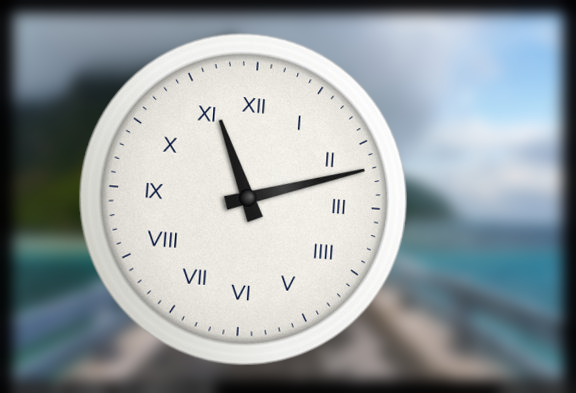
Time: h=11 m=12
